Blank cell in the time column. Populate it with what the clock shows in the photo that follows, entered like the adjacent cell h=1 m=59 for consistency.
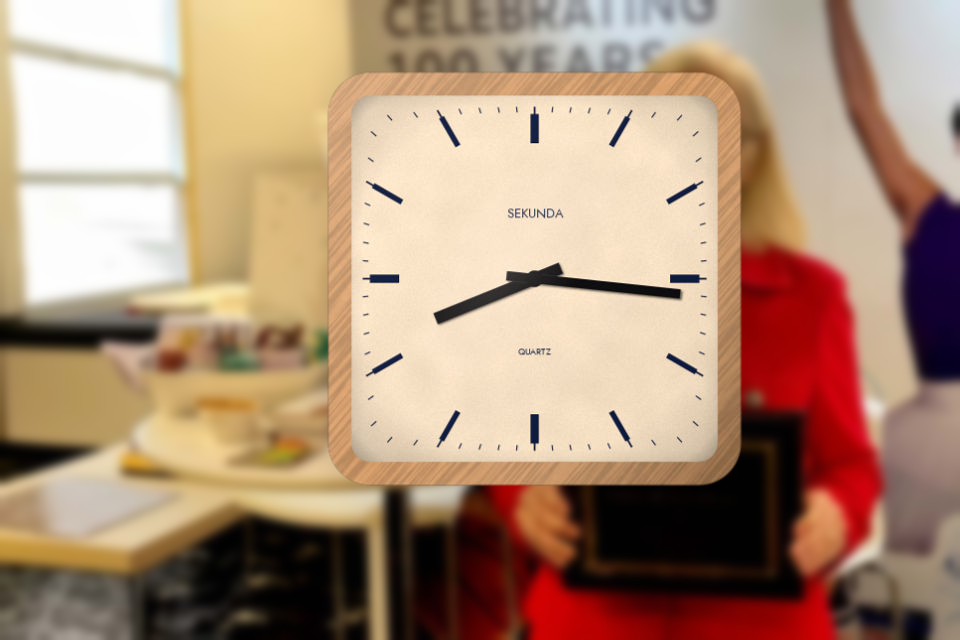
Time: h=8 m=16
